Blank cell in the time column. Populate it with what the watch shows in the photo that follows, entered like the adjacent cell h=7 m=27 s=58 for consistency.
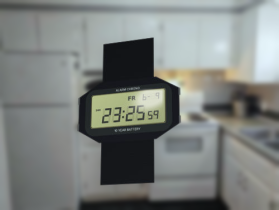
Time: h=23 m=25 s=59
